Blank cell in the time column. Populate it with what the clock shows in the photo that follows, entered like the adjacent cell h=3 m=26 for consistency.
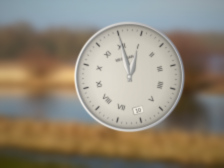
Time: h=1 m=0
